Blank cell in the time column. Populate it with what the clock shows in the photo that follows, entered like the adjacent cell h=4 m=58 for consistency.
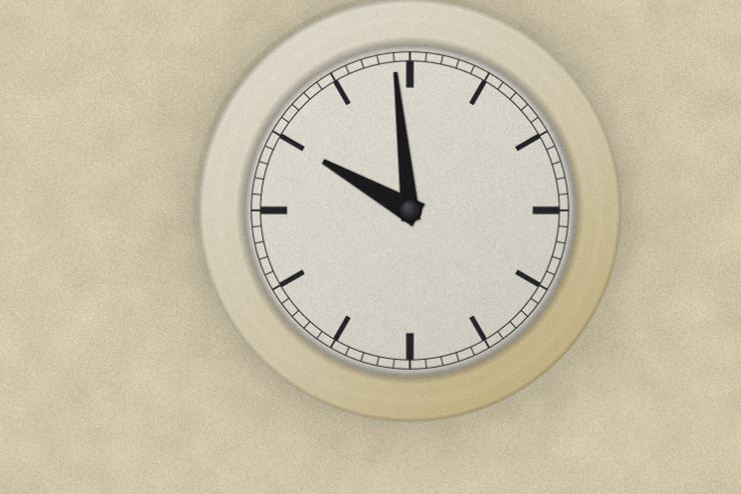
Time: h=9 m=59
